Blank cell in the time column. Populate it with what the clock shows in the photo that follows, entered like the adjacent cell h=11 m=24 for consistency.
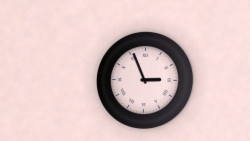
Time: h=2 m=56
